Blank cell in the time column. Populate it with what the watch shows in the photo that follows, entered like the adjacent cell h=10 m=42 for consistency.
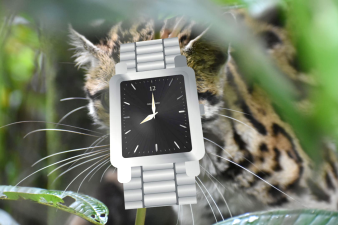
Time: h=8 m=0
